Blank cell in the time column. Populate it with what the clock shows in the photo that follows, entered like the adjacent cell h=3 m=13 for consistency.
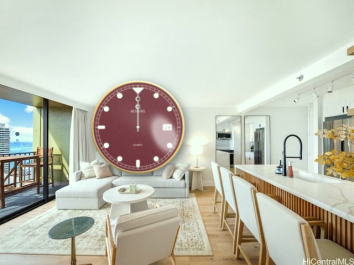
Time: h=12 m=0
